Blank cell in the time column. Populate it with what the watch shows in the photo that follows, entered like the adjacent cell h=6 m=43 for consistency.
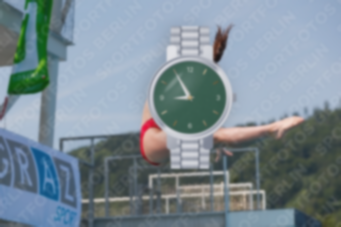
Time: h=8 m=55
